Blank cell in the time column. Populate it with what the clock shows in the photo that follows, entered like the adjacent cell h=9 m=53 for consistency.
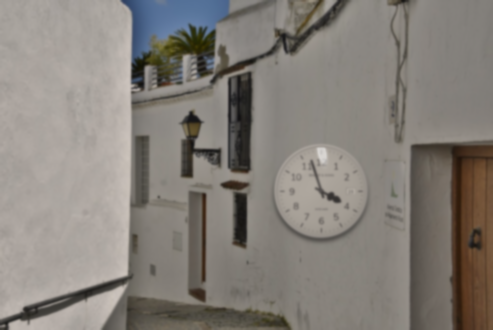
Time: h=3 m=57
